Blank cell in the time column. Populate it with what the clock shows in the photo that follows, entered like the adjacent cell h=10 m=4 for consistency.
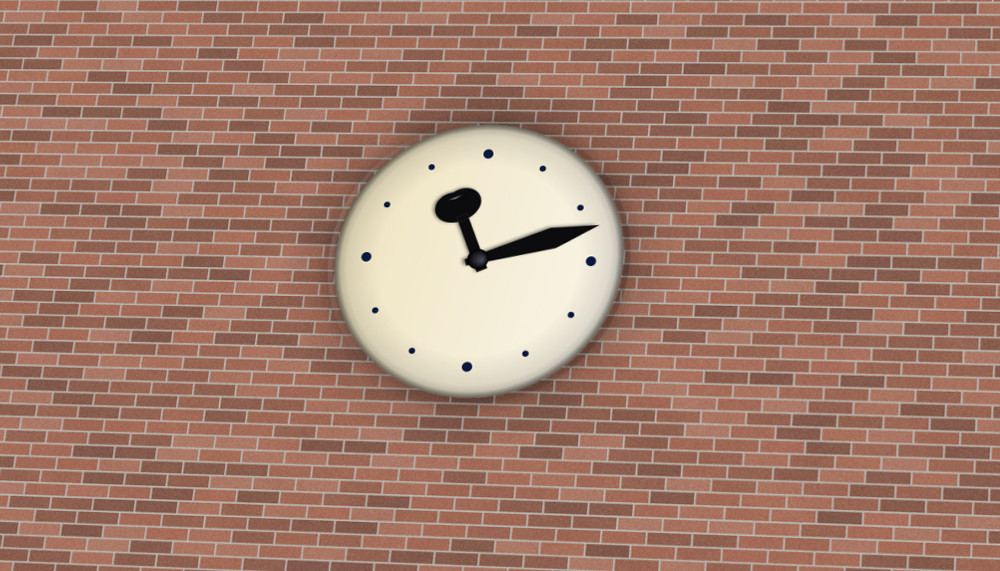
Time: h=11 m=12
